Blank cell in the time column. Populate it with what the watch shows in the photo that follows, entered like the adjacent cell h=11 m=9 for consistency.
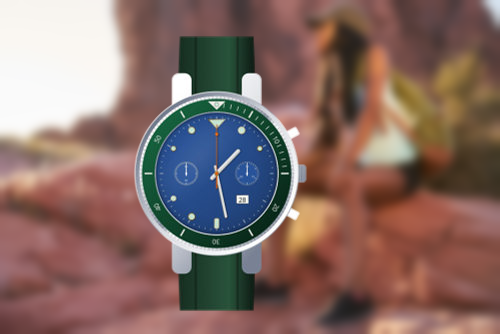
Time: h=1 m=28
